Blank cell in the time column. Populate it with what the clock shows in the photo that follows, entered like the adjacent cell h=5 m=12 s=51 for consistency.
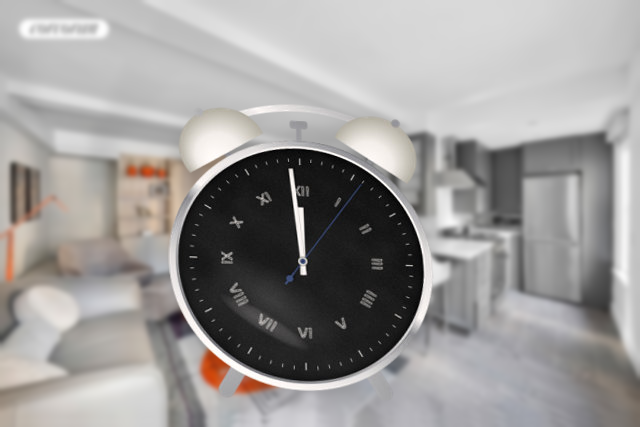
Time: h=11 m=59 s=6
